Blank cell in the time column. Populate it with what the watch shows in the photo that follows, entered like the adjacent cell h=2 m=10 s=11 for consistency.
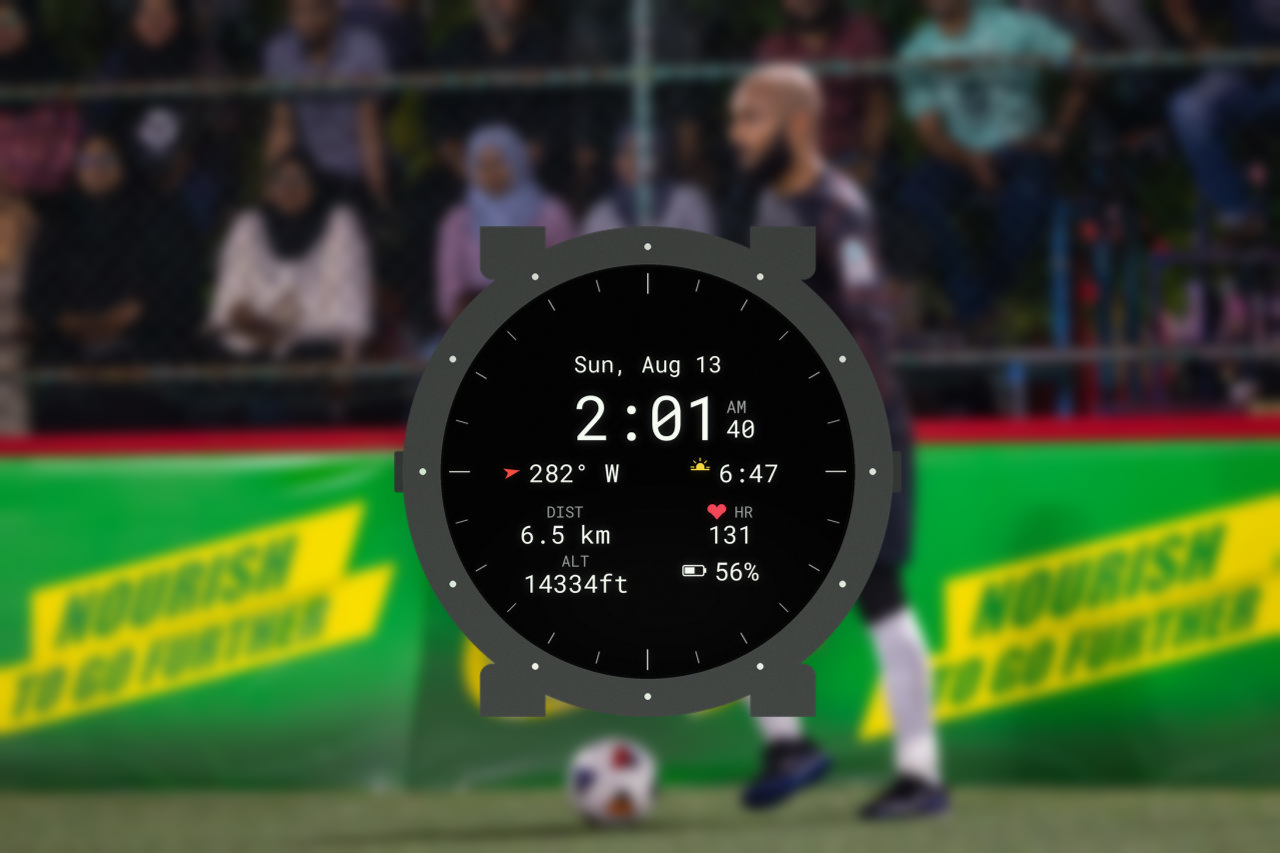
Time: h=2 m=1 s=40
